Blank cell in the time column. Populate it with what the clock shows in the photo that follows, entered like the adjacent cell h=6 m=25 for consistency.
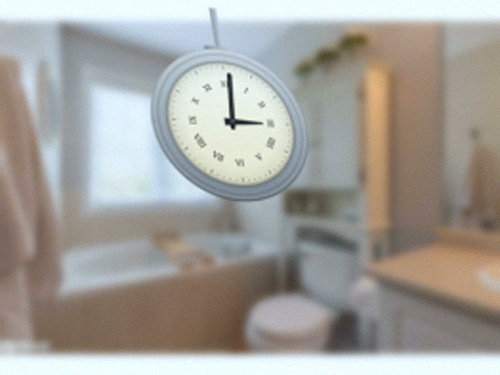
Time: h=3 m=1
